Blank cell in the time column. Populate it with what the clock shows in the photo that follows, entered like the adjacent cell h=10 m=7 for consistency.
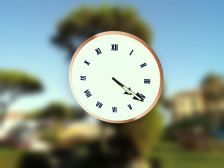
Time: h=4 m=21
